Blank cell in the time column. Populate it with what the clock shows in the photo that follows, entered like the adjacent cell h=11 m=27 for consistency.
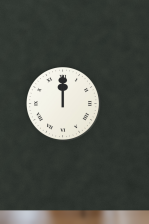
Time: h=12 m=0
